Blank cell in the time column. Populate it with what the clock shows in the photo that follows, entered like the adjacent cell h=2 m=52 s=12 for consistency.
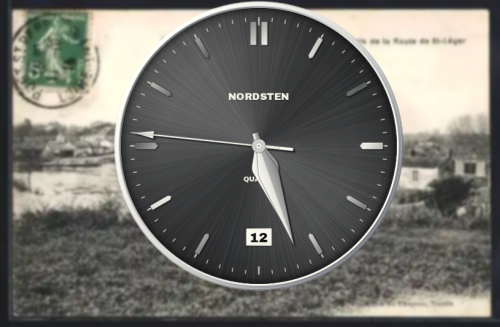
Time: h=5 m=26 s=46
